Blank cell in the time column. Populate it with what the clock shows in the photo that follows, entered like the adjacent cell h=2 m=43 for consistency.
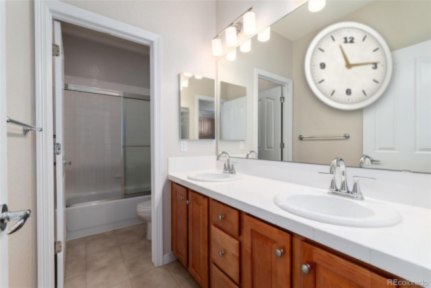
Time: h=11 m=14
